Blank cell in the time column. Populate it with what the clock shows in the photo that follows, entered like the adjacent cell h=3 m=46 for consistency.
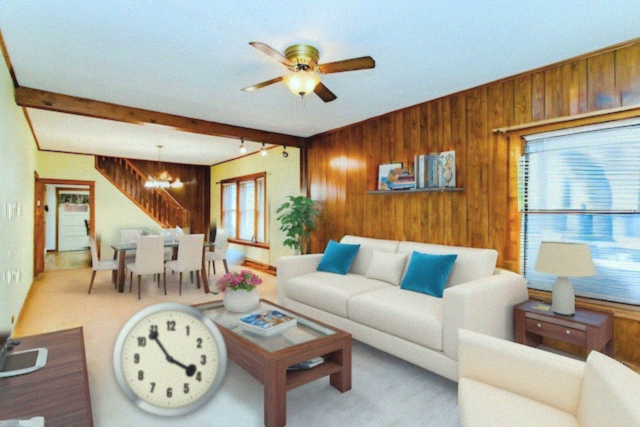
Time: h=3 m=54
